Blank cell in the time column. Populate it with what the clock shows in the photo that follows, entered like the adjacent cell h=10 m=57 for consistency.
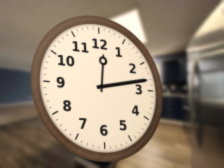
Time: h=12 m=13
